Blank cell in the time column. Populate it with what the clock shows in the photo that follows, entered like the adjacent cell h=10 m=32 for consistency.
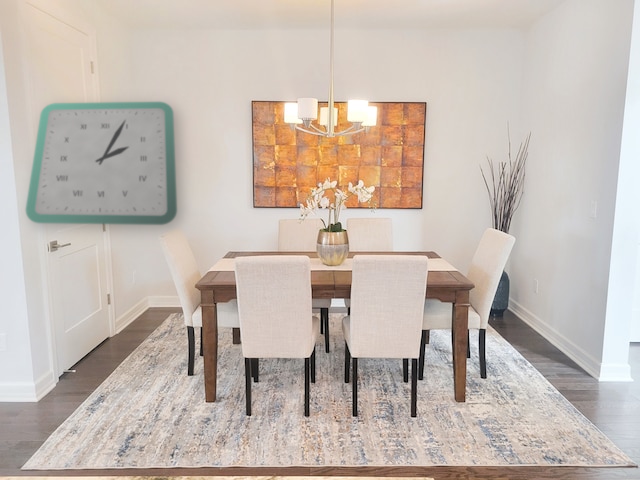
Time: h=2 m=4
